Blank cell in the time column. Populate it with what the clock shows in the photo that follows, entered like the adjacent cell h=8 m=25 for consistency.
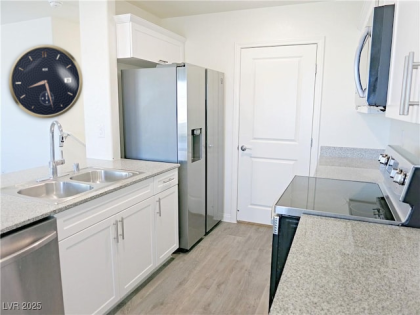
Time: h=8 m=28
